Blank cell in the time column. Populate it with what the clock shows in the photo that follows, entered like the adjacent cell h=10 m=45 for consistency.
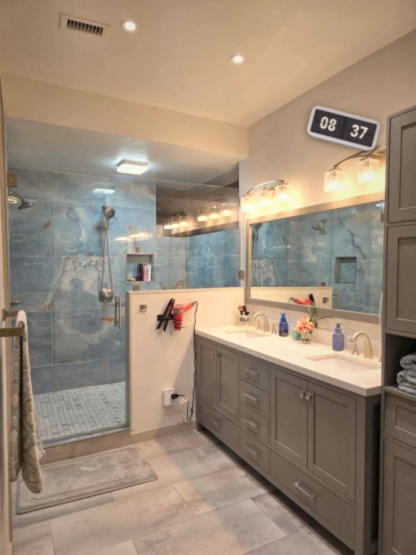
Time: h=8 m=37
